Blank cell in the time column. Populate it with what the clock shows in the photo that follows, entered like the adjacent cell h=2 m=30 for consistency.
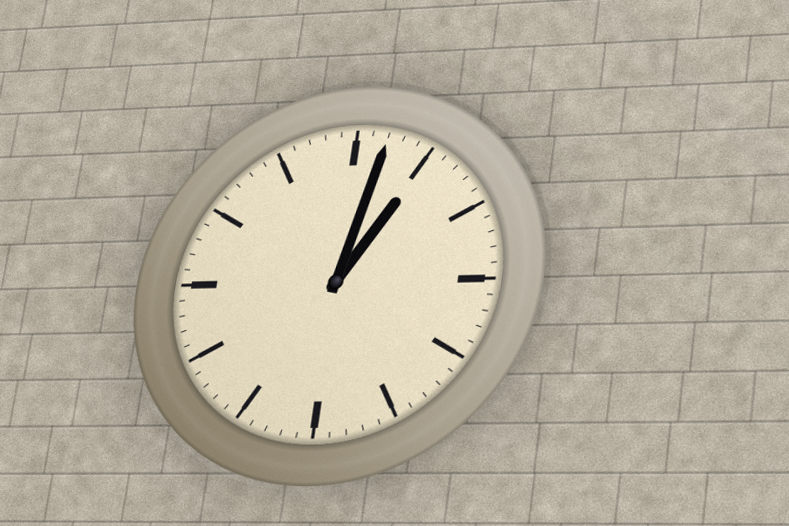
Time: h=1 m=2
